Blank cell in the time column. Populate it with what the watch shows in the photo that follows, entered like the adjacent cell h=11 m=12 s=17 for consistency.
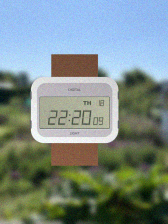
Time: h=22 m=20 s=9
